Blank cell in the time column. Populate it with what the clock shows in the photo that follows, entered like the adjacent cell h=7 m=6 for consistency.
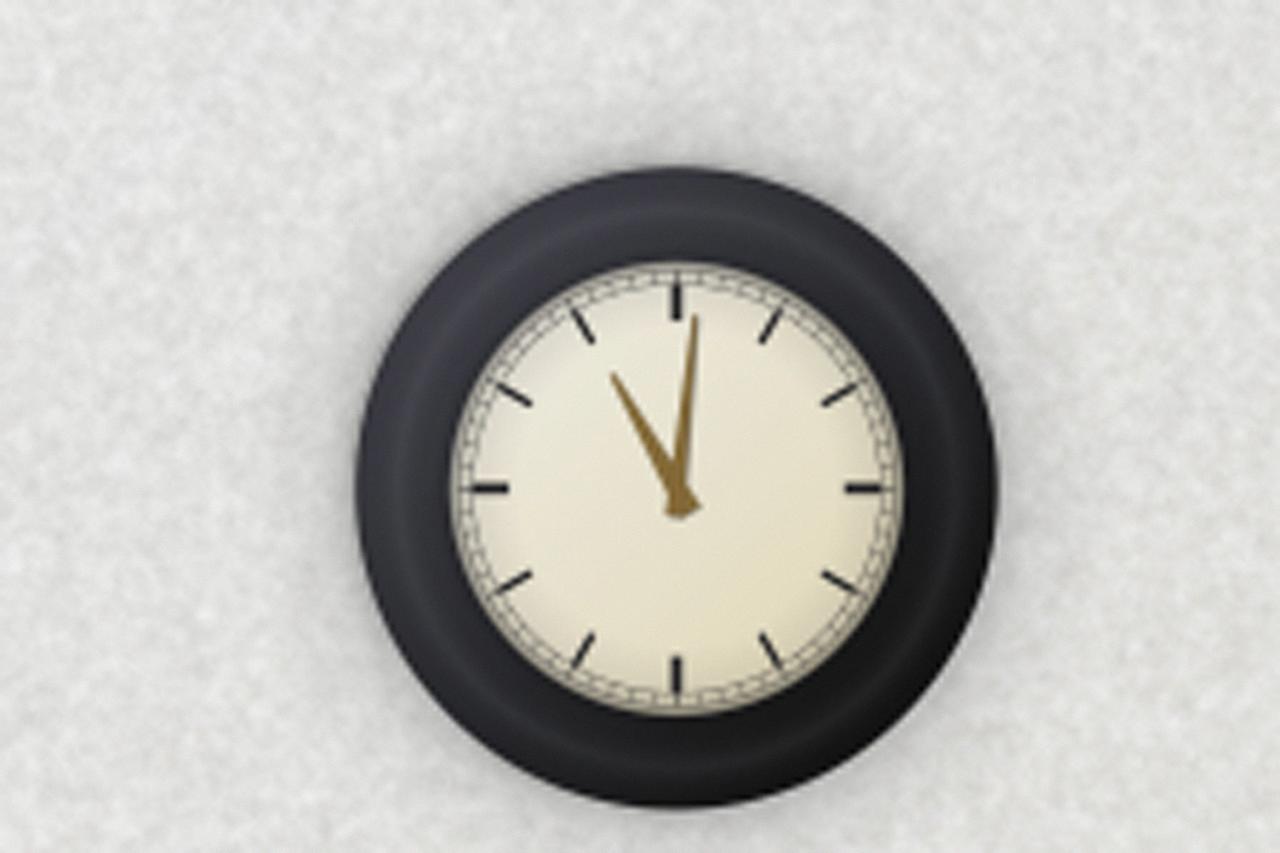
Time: h=11 m=1
